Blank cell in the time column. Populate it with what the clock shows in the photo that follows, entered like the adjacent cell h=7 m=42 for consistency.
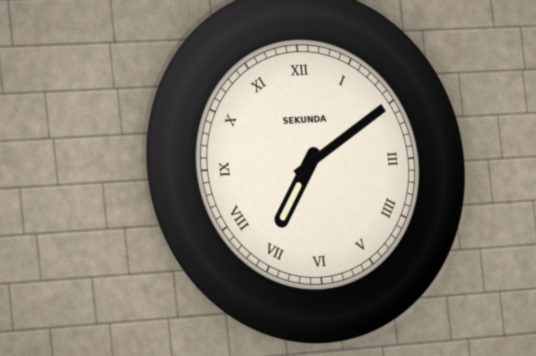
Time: h=7 m=10
